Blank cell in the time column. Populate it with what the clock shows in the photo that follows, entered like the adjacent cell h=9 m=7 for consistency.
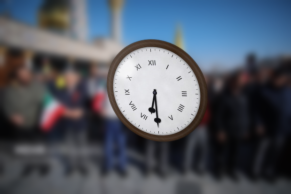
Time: h=6 m=30
